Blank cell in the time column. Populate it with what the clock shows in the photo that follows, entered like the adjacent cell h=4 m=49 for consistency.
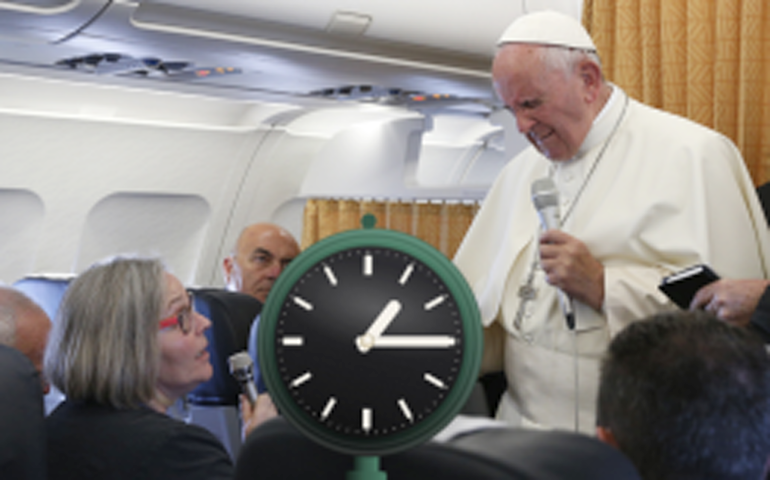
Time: h=1 m=15
